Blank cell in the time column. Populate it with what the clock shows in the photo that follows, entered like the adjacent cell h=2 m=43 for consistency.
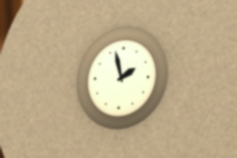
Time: h=1 m=57
